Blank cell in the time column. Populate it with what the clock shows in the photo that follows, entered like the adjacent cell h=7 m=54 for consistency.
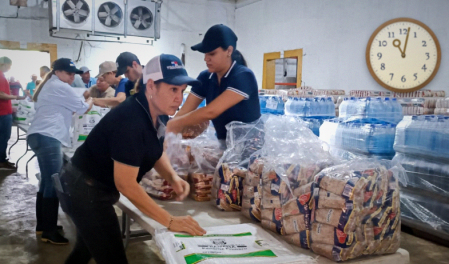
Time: h=11 m=2
